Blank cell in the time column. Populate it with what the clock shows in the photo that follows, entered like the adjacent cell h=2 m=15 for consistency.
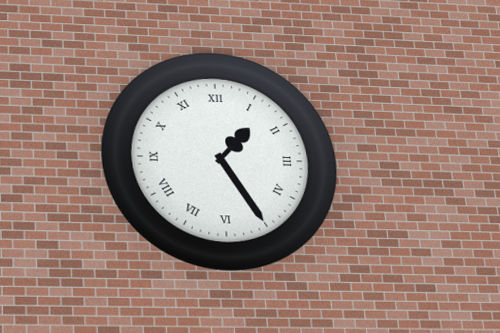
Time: h=1 m=25
